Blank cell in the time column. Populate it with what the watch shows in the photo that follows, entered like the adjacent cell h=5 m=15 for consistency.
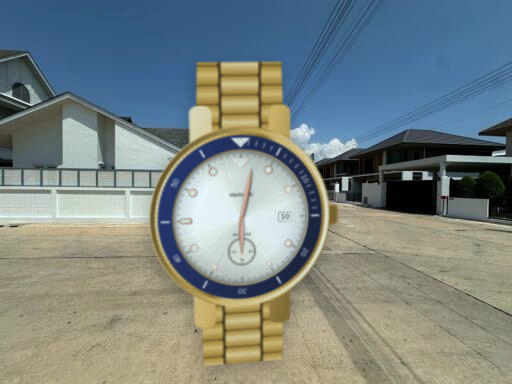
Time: h=6 m=2
